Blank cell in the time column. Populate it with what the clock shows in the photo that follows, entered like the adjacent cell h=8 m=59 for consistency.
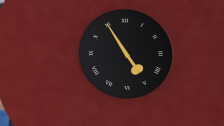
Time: h=4 m=55
